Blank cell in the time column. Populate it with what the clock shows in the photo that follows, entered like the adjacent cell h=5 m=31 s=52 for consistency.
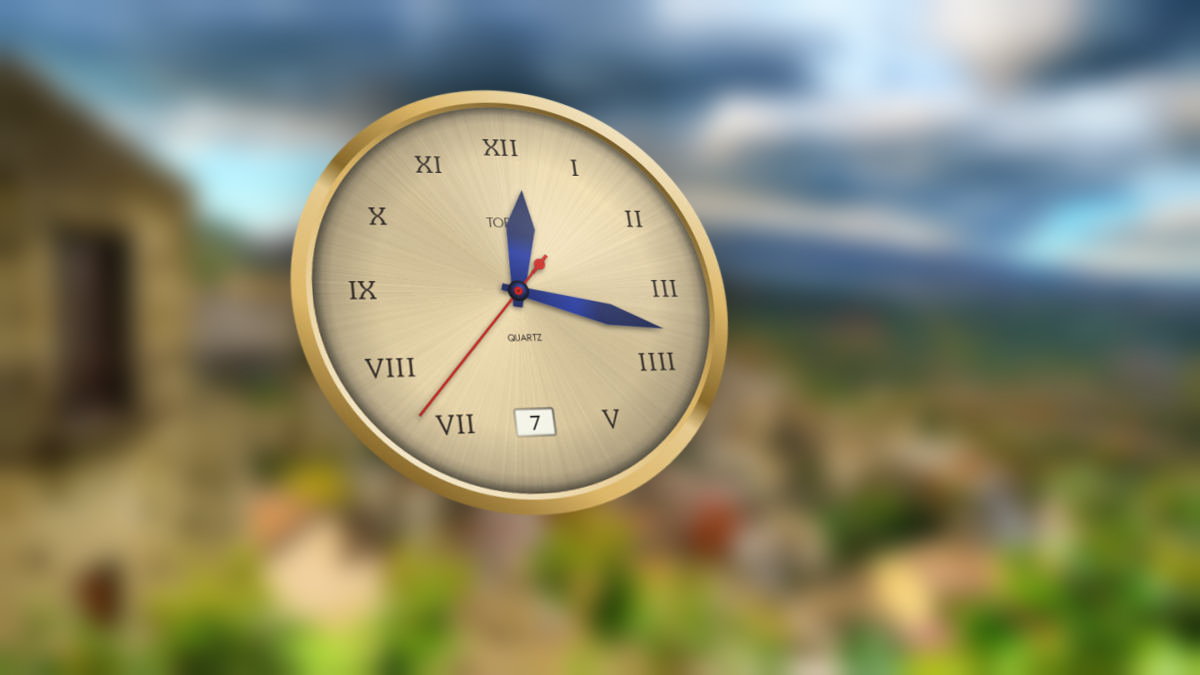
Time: h=12 m=17 s=37
